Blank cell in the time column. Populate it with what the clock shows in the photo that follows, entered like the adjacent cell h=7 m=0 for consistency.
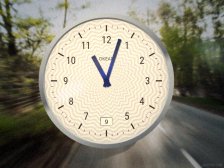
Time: h=11 m=3
